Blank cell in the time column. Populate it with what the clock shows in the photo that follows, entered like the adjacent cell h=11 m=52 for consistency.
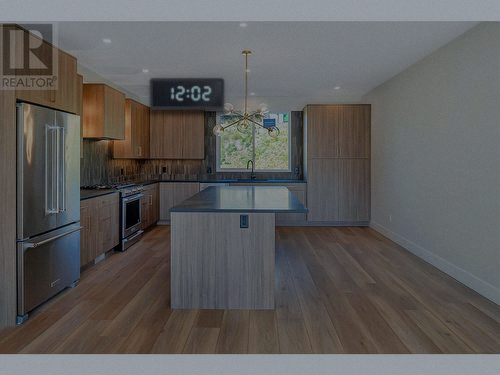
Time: h=12 m=2
